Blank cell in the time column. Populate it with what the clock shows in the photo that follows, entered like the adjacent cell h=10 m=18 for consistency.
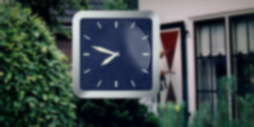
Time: h=7 m=48
